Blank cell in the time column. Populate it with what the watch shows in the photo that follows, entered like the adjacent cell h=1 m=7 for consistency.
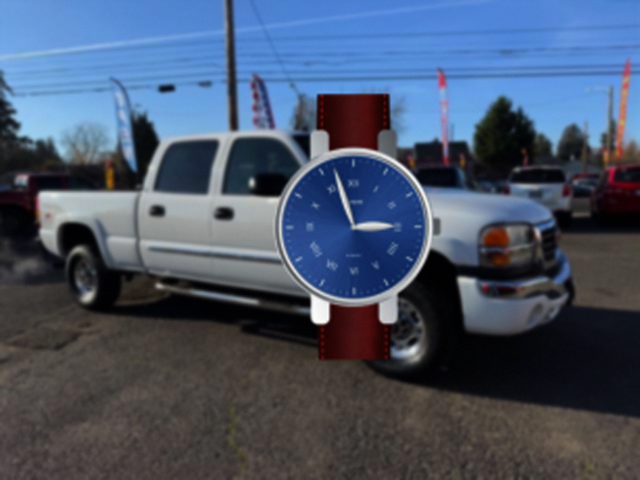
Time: h=2 m=57
